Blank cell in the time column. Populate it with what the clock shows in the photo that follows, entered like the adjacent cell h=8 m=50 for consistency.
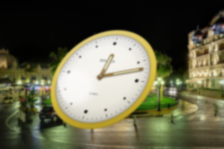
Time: h=12 m=12
